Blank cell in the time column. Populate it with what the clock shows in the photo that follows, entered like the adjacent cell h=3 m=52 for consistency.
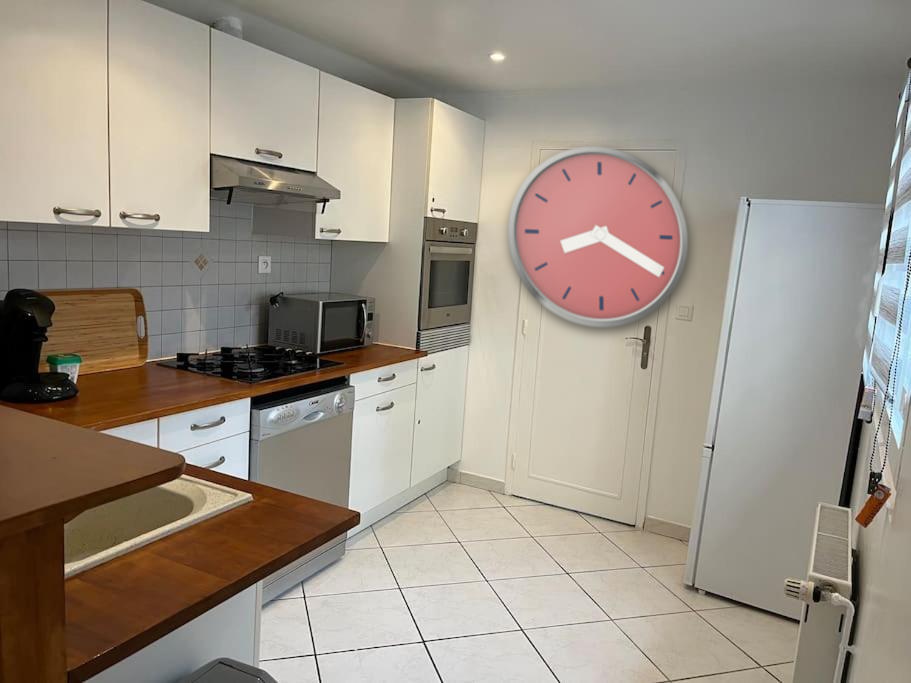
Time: h=8 m=20
